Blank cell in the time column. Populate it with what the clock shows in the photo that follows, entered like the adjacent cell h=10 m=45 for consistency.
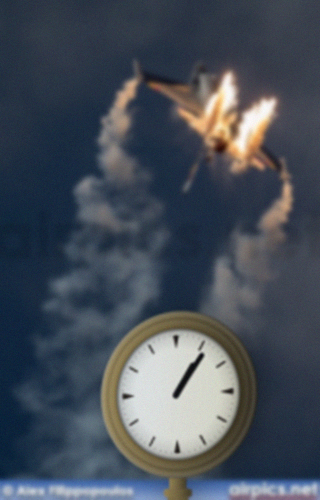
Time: h=1 m=6
